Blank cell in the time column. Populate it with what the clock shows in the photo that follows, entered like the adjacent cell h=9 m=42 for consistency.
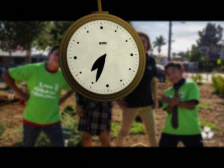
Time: h=7 m=34
